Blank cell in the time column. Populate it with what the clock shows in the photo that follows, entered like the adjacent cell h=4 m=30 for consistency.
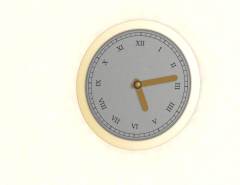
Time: h=5 m=13
